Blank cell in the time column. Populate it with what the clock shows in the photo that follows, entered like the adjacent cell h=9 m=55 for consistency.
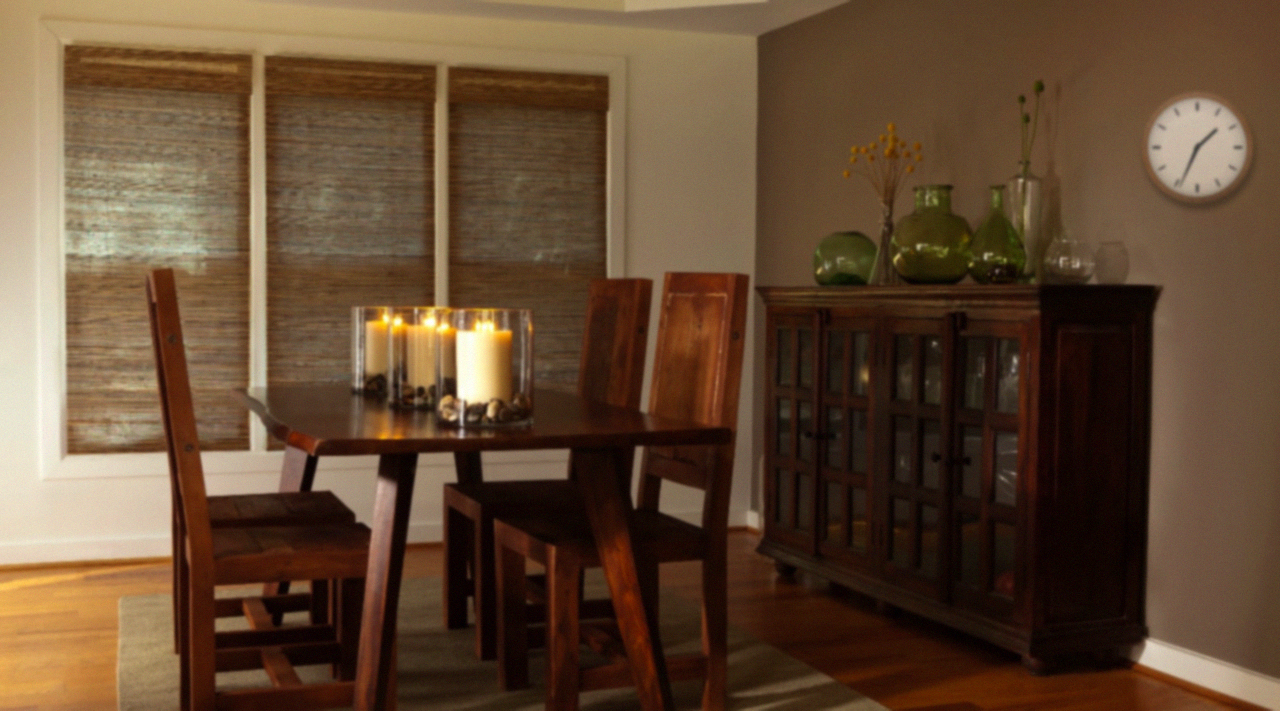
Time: h=1 m=34
